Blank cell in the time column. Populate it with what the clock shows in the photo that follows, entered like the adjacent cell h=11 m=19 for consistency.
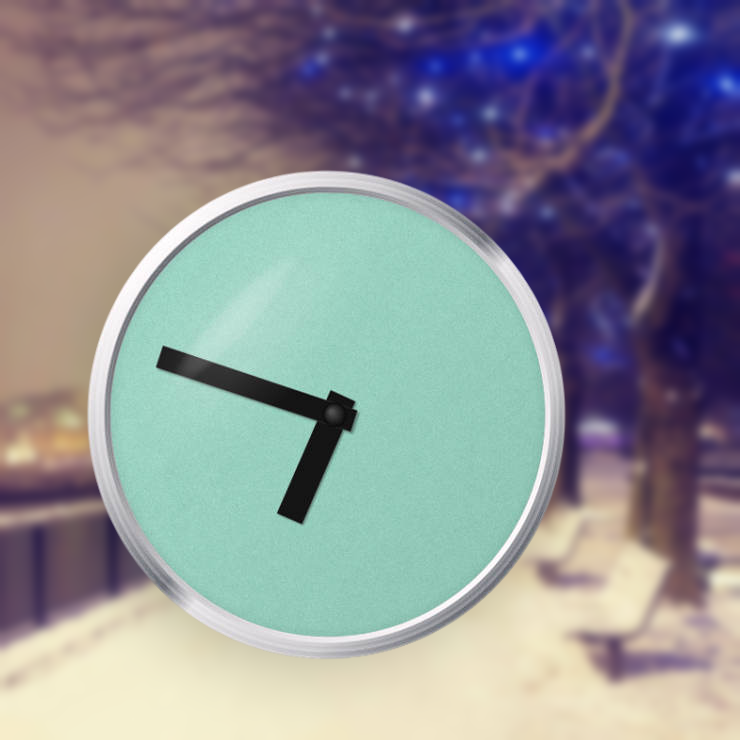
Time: h=6 m=48
